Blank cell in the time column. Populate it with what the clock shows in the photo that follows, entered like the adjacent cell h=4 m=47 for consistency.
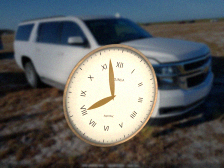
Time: h=7 m=57
